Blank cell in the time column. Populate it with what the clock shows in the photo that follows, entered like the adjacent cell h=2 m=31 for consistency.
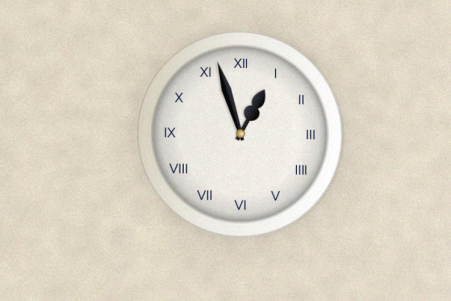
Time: h=12 m=57
